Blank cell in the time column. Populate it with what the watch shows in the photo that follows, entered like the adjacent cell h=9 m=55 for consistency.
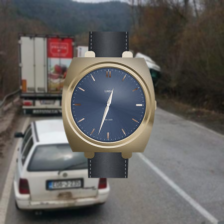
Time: h=12 m=33
